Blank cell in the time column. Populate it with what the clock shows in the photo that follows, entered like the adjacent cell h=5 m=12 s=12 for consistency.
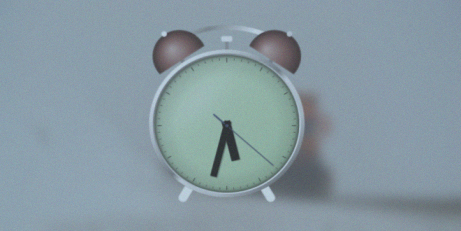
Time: h=5 m=32 s=22
